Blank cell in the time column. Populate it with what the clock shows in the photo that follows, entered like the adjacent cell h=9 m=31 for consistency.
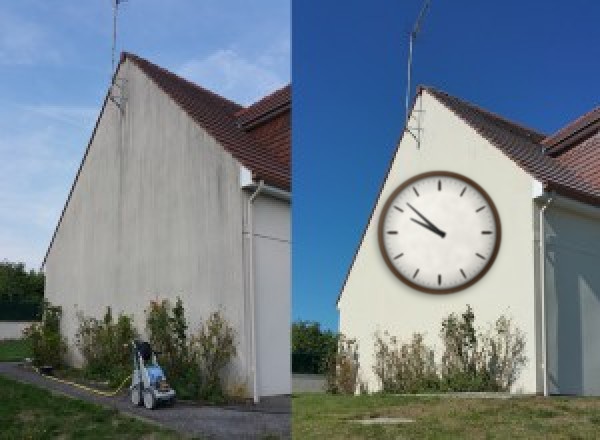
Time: h=9 m=52
